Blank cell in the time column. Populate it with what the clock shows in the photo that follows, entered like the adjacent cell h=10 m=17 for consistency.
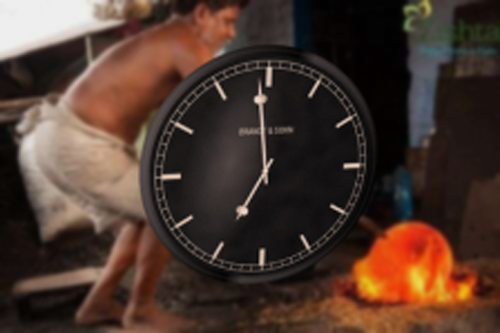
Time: h=6 m=59
